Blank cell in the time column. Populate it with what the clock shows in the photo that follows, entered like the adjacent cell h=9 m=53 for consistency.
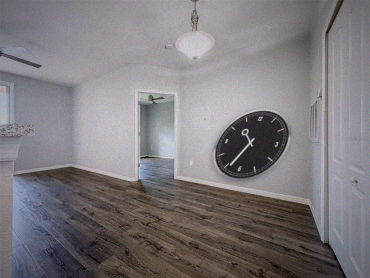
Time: h=10 m=34
